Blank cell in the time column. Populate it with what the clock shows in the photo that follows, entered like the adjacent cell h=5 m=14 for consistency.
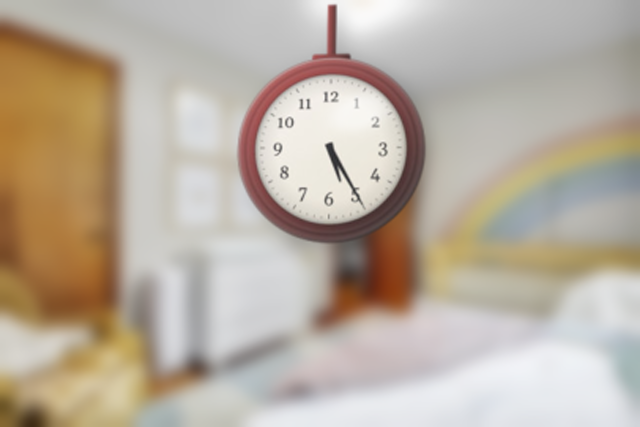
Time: h=5 m=25
